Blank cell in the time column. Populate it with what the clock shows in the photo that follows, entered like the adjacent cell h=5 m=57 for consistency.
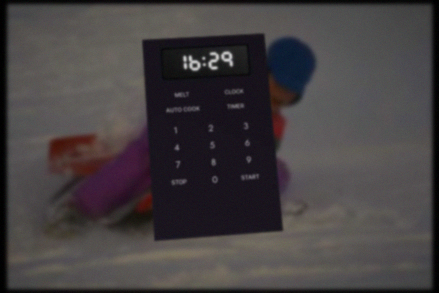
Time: h=16 m=29
